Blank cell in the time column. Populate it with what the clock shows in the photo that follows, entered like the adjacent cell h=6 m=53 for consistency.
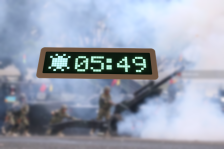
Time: h=5 m=49
